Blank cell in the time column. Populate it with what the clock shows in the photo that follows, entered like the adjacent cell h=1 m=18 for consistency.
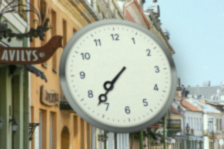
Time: h=7 m=37
